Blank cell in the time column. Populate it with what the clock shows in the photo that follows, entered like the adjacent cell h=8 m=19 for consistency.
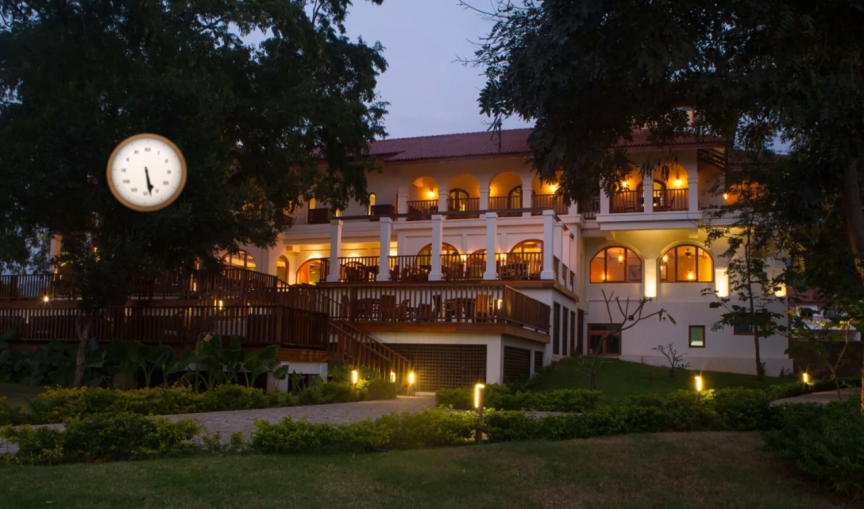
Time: h=5 m=28
